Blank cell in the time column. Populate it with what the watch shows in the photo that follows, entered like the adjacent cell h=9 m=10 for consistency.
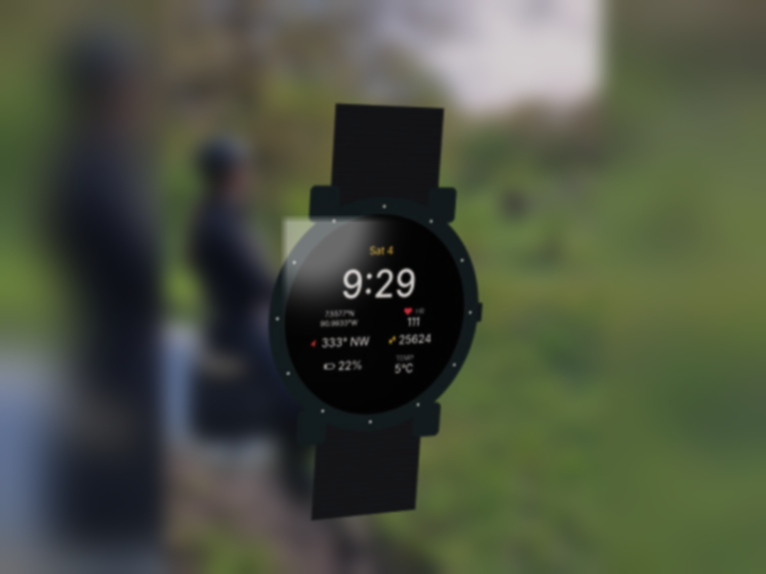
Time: h=9 m=29
